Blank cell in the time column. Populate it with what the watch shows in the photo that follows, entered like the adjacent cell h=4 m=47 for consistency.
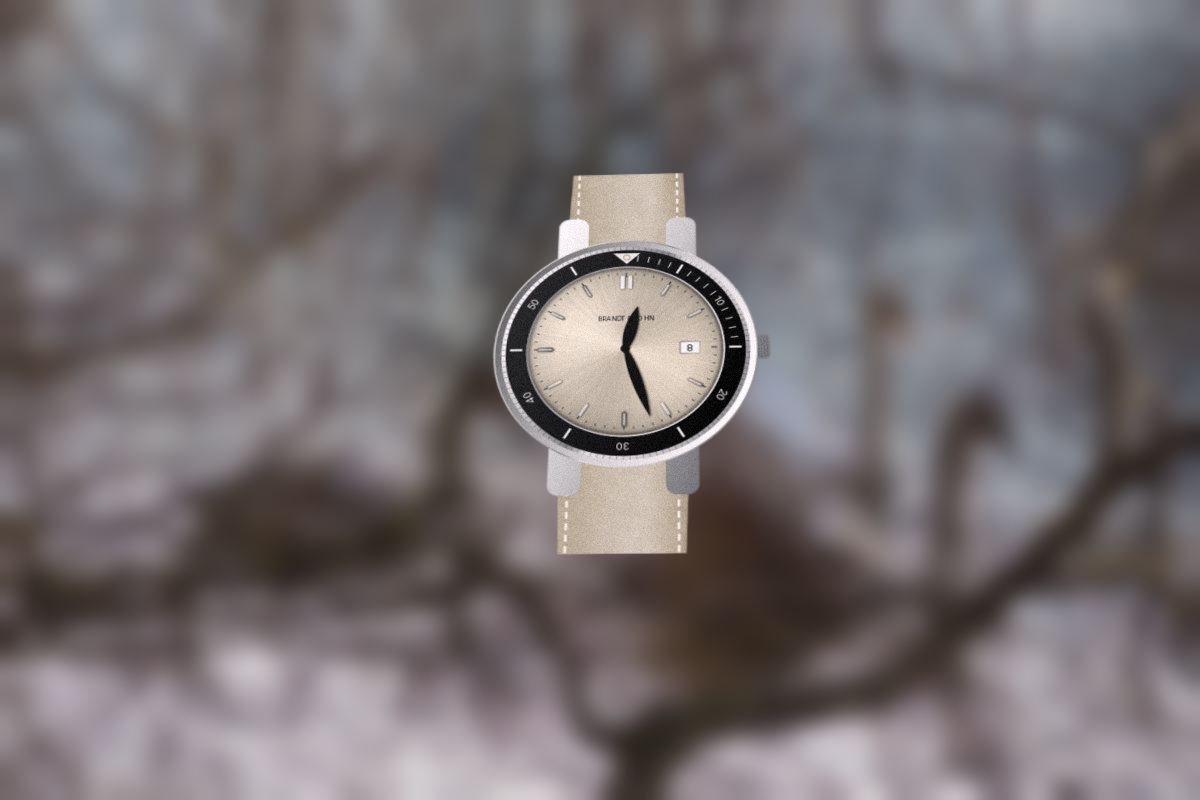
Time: h=12 m=27
